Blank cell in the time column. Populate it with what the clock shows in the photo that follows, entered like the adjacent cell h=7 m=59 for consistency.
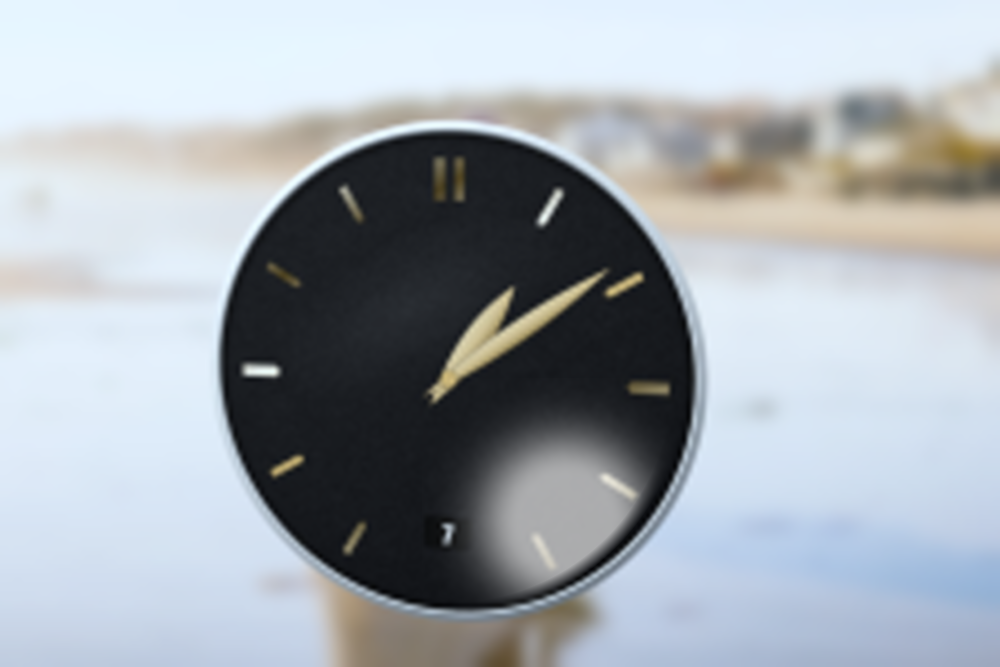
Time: h=1 m=9
